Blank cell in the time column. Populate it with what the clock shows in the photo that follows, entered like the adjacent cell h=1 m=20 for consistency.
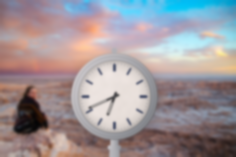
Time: h=6 m=41
